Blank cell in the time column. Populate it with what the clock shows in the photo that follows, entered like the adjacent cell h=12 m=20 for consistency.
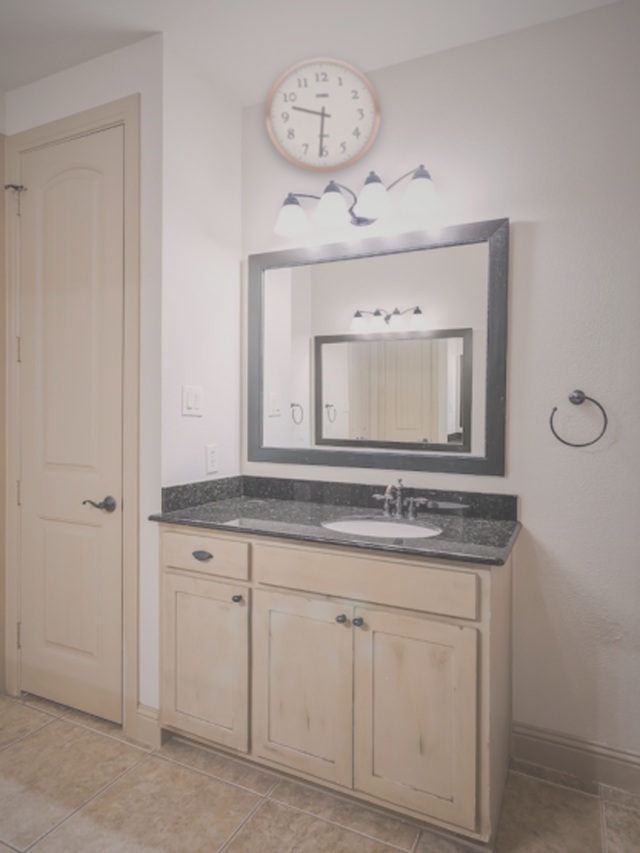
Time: h=9 m=31
